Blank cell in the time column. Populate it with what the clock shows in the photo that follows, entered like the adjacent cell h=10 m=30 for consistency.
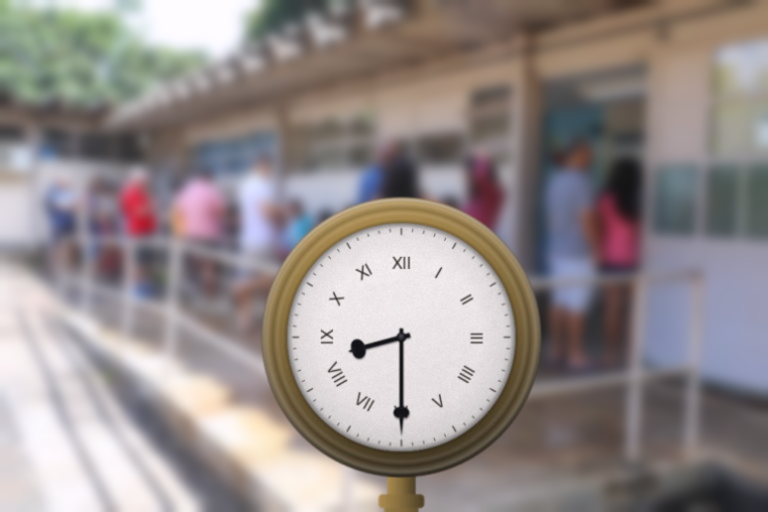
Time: h=8 m=30
